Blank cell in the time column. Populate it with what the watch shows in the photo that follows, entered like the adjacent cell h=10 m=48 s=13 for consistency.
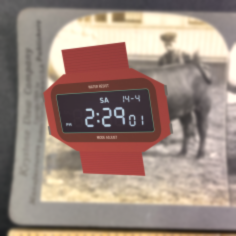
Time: h=2 m=29 s=1
